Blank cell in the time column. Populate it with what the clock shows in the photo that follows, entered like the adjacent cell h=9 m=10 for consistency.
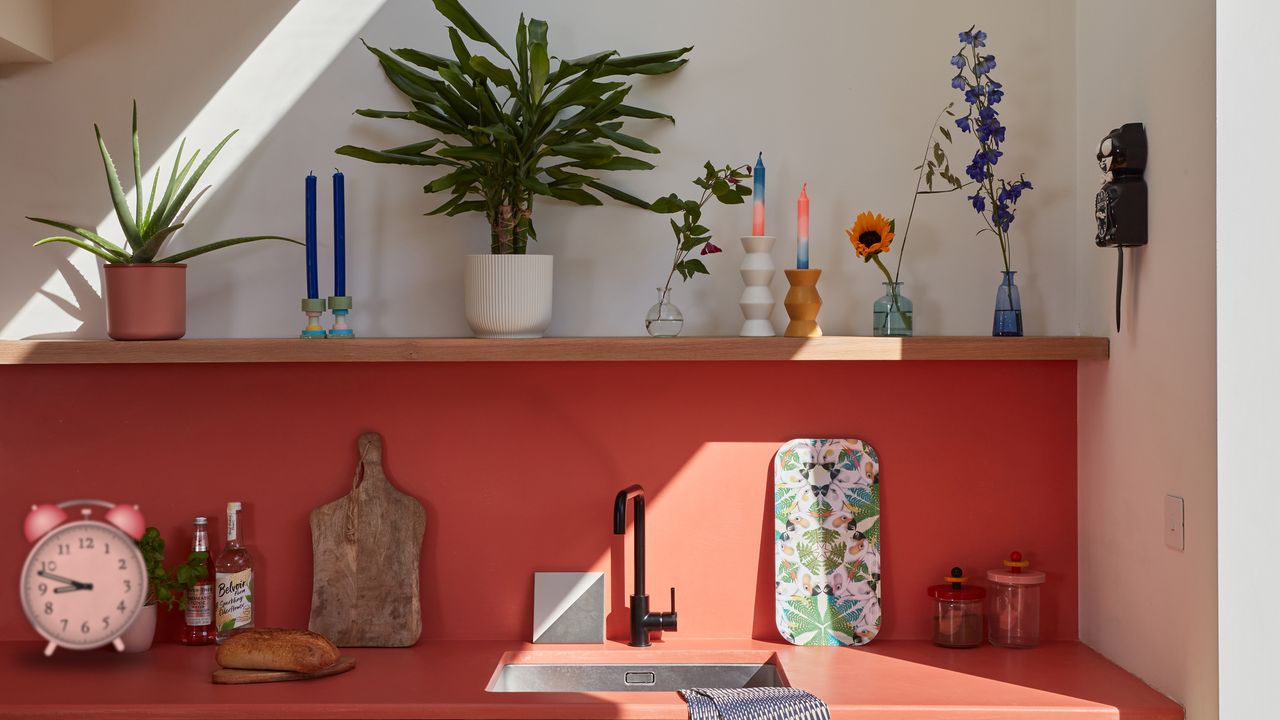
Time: h=8 m=48
